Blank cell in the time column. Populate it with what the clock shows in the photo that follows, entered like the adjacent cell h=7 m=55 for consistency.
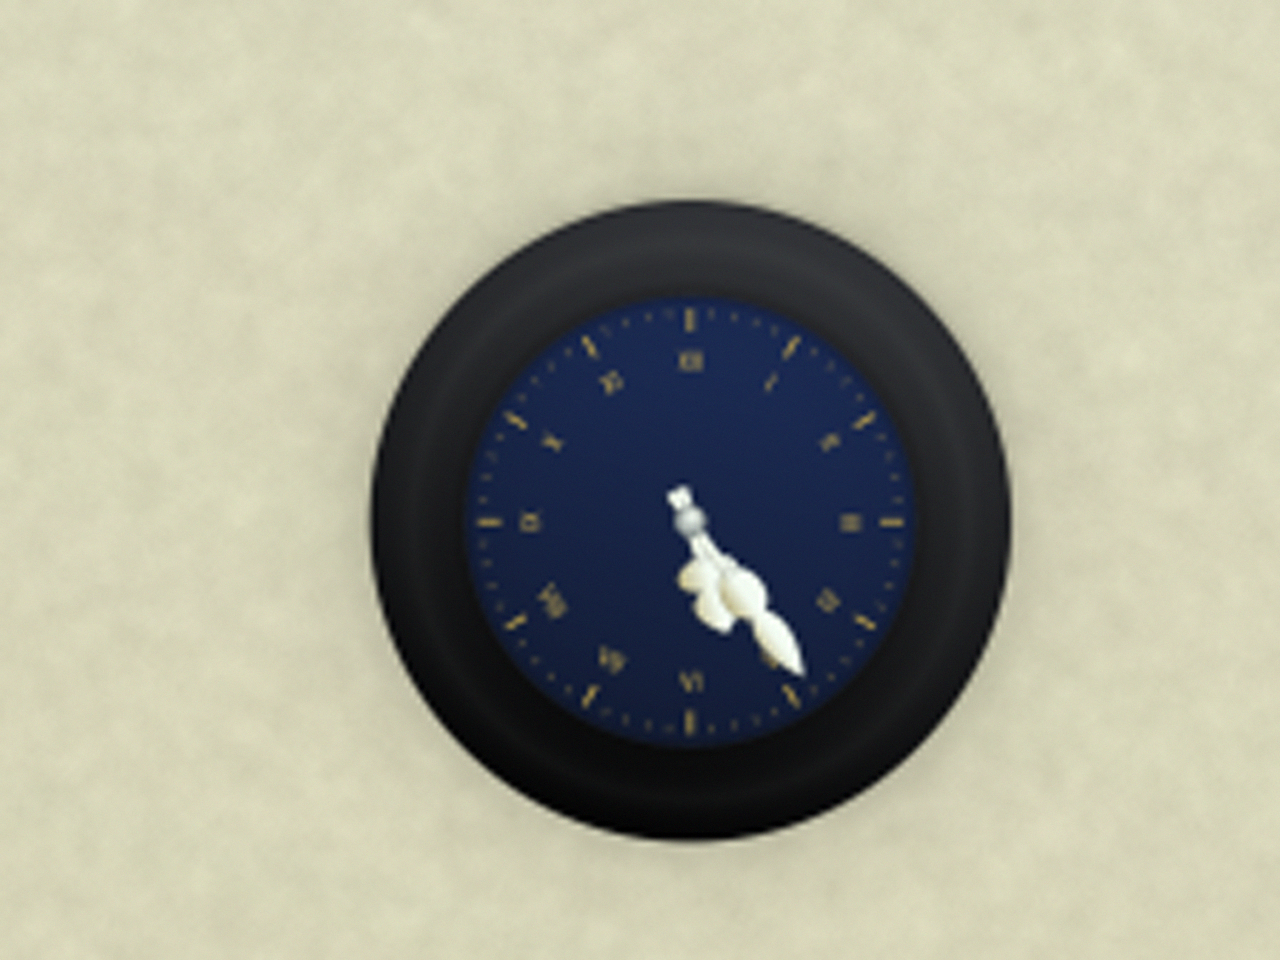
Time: h=5 m=24
